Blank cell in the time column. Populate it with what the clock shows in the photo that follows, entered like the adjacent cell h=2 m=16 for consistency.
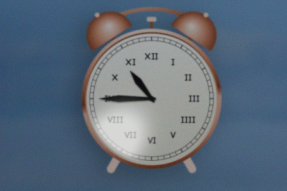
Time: h=10 m=45
